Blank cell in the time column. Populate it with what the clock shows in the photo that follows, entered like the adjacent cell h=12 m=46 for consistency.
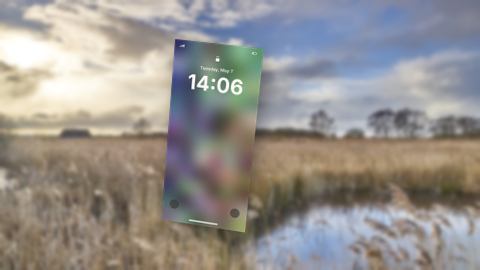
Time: h=14 m=6
